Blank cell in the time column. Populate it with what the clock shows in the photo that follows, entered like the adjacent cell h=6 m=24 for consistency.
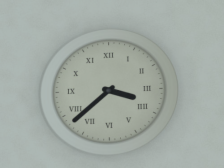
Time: h=3 m=38
